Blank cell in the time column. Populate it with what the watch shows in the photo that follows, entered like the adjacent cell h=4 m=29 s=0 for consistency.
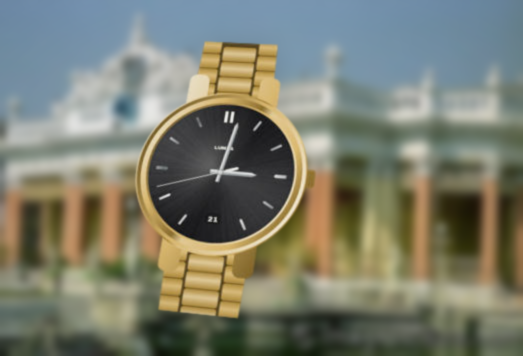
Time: h=3 m=1 s=42
